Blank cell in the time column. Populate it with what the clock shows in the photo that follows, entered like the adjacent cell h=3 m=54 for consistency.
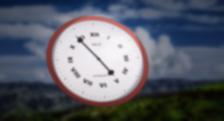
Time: h=4 m=54
